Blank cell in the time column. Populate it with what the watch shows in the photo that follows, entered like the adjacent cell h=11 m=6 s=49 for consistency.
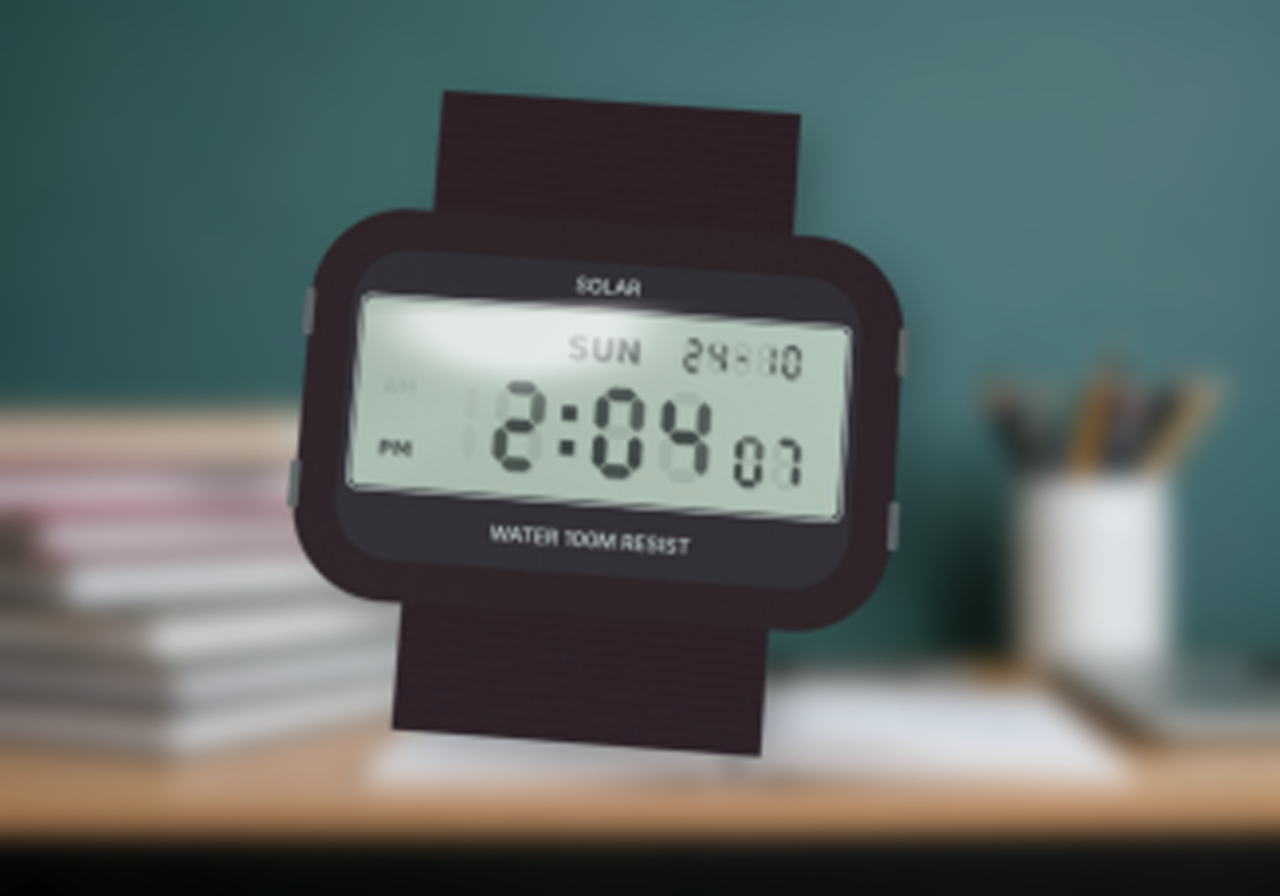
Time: h=2 m=4 s=7
